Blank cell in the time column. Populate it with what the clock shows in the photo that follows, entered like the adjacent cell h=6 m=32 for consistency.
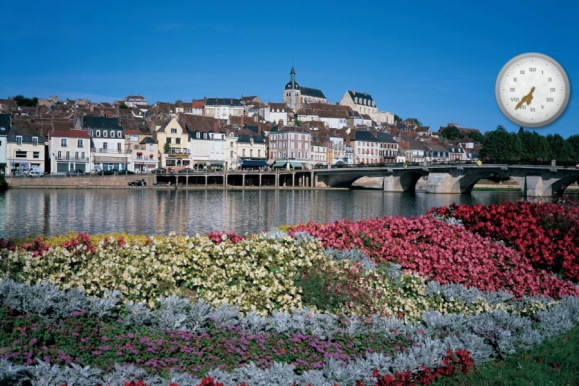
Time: h=6 m=37
